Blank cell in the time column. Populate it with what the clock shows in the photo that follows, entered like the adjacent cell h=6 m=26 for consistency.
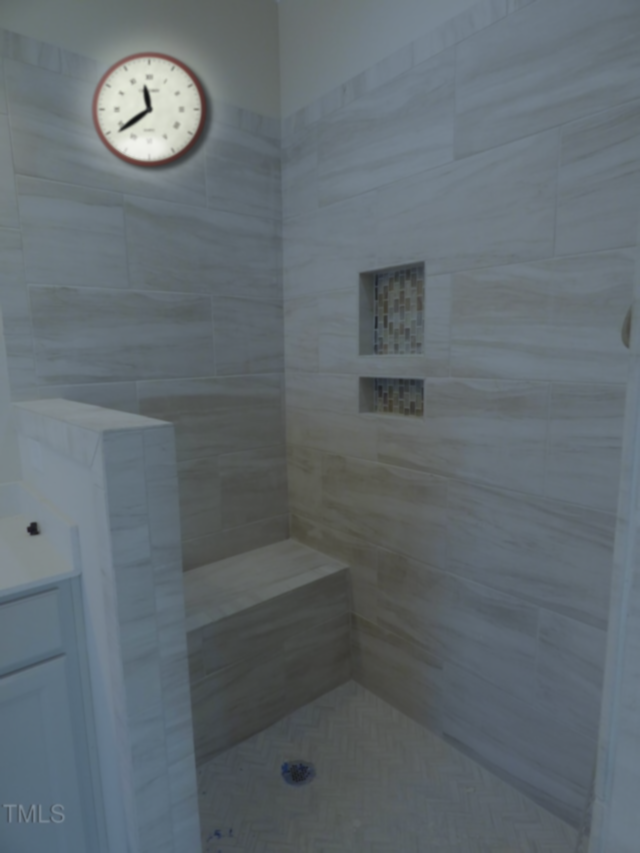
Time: h=11 m=39
